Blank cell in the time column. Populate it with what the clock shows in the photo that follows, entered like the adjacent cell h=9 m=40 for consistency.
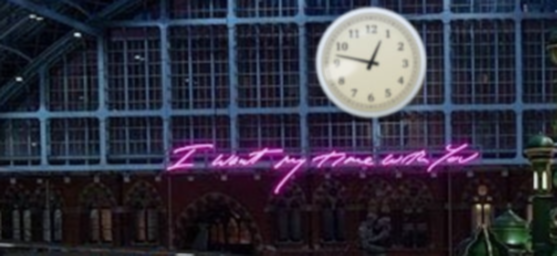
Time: h=12 m=47
